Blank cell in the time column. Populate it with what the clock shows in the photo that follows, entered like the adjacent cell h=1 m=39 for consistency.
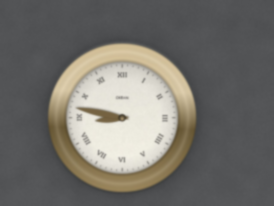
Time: h=8 m=47
